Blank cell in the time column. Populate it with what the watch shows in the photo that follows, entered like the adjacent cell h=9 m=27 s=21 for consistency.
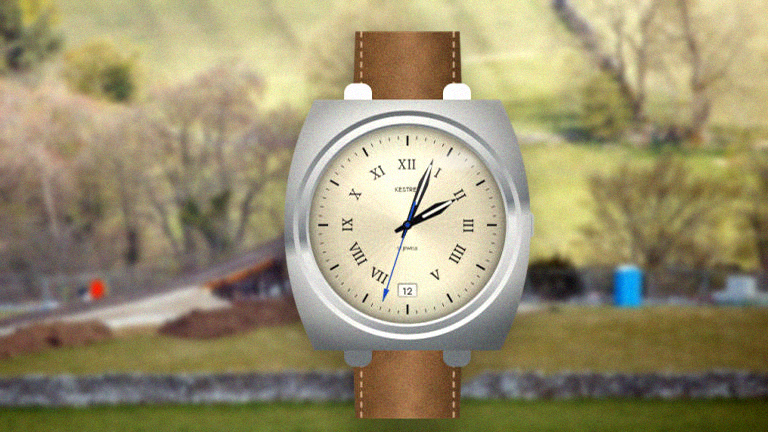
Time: h=2 m=3 s=33
